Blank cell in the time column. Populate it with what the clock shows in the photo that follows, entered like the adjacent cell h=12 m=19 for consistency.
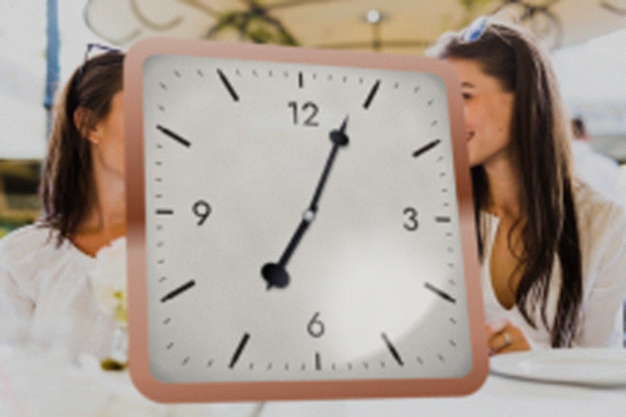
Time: h=7 m=4
